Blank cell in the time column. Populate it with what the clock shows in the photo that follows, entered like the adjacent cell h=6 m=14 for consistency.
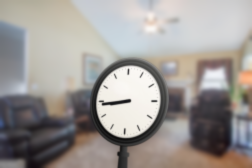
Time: h=8 m=44
